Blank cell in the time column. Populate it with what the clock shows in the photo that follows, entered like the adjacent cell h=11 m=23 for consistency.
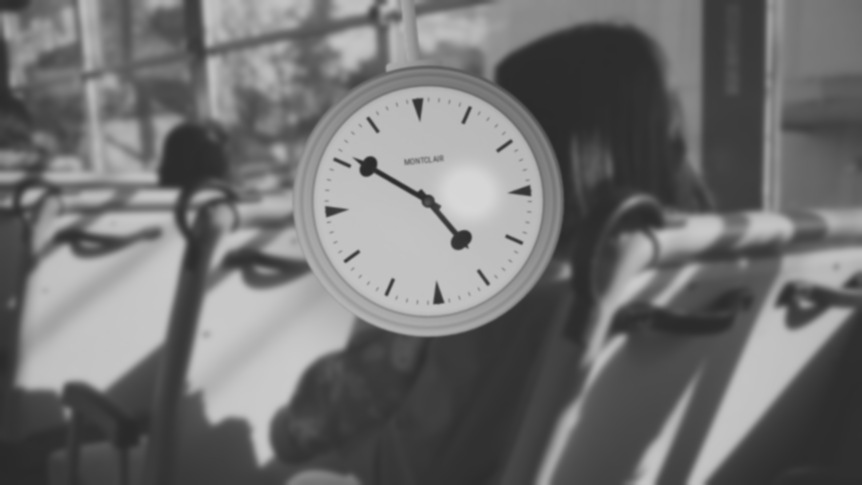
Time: h=4 m=51
